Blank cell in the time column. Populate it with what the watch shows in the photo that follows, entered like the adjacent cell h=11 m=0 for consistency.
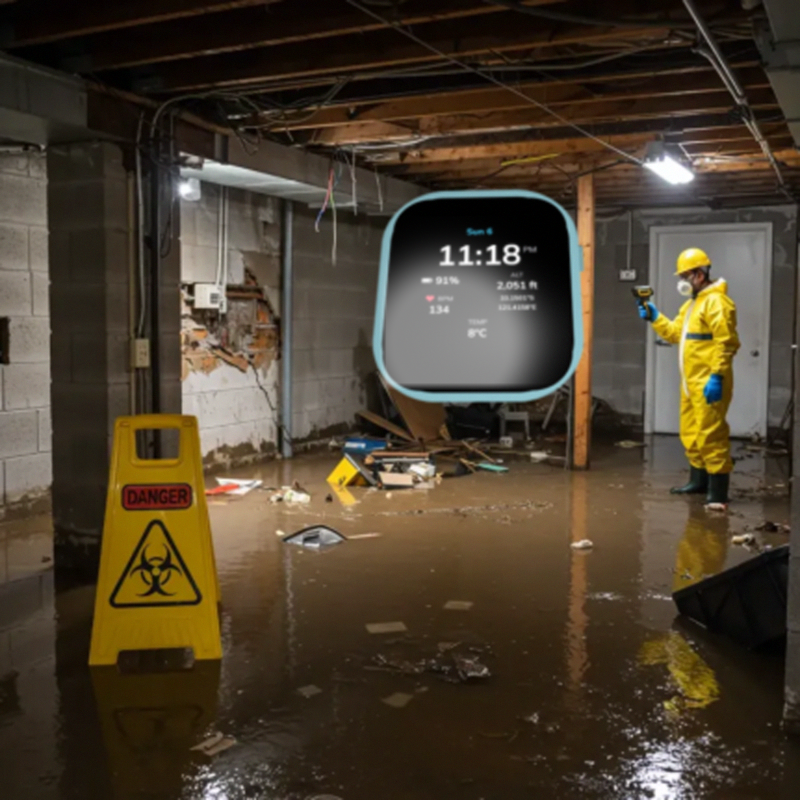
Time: h=11 m=18
